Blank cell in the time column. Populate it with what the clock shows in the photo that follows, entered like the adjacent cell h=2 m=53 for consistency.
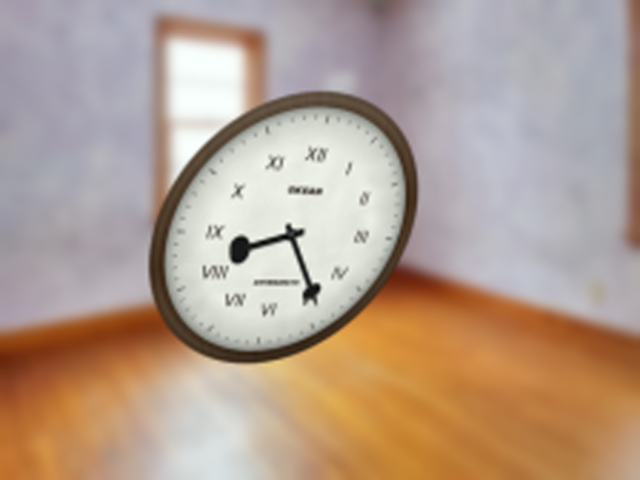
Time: h=8 m=24
